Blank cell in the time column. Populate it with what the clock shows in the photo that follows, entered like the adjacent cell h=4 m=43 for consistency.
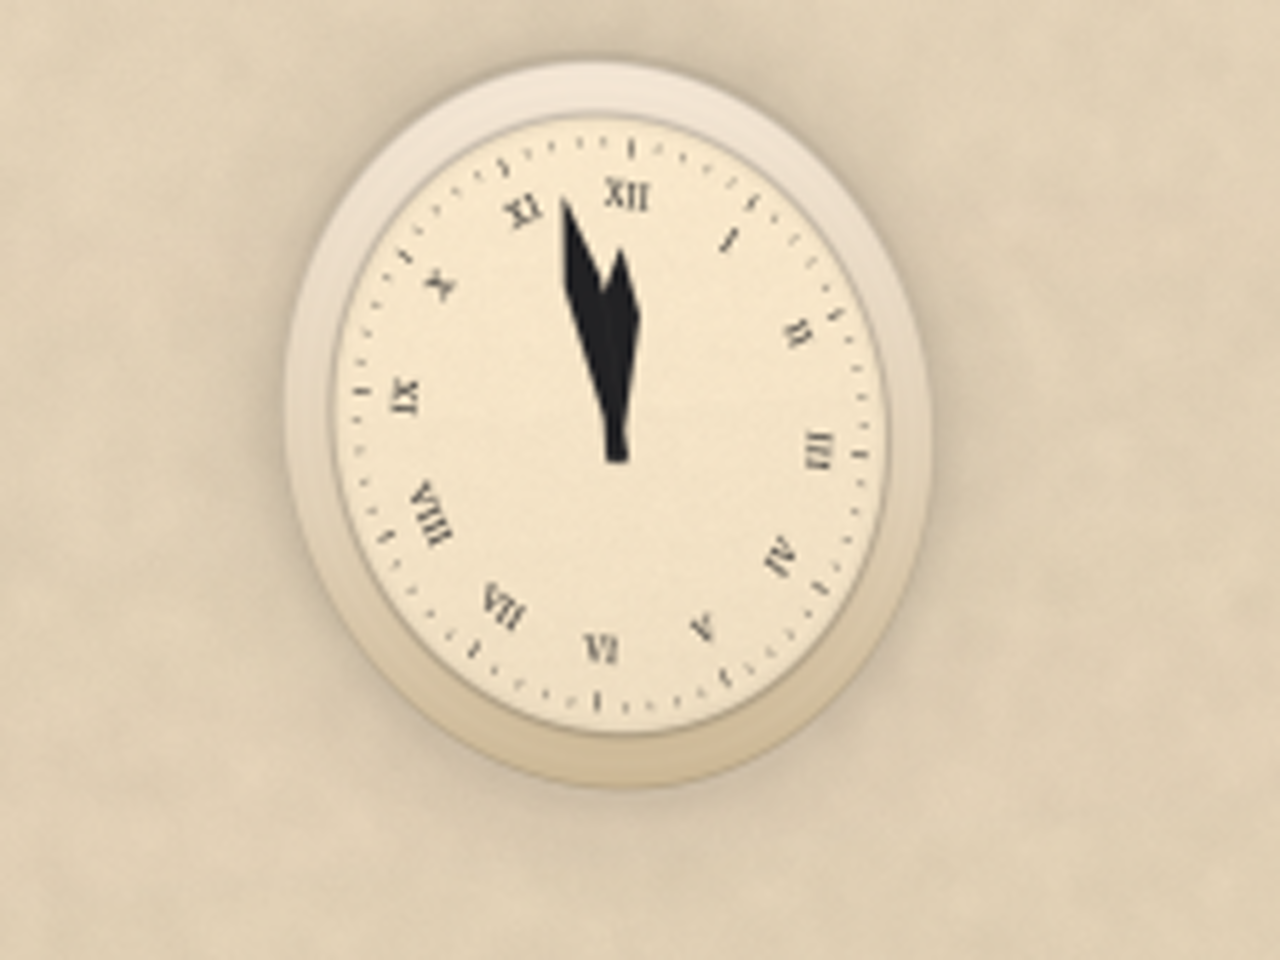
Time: h=11 m=57
